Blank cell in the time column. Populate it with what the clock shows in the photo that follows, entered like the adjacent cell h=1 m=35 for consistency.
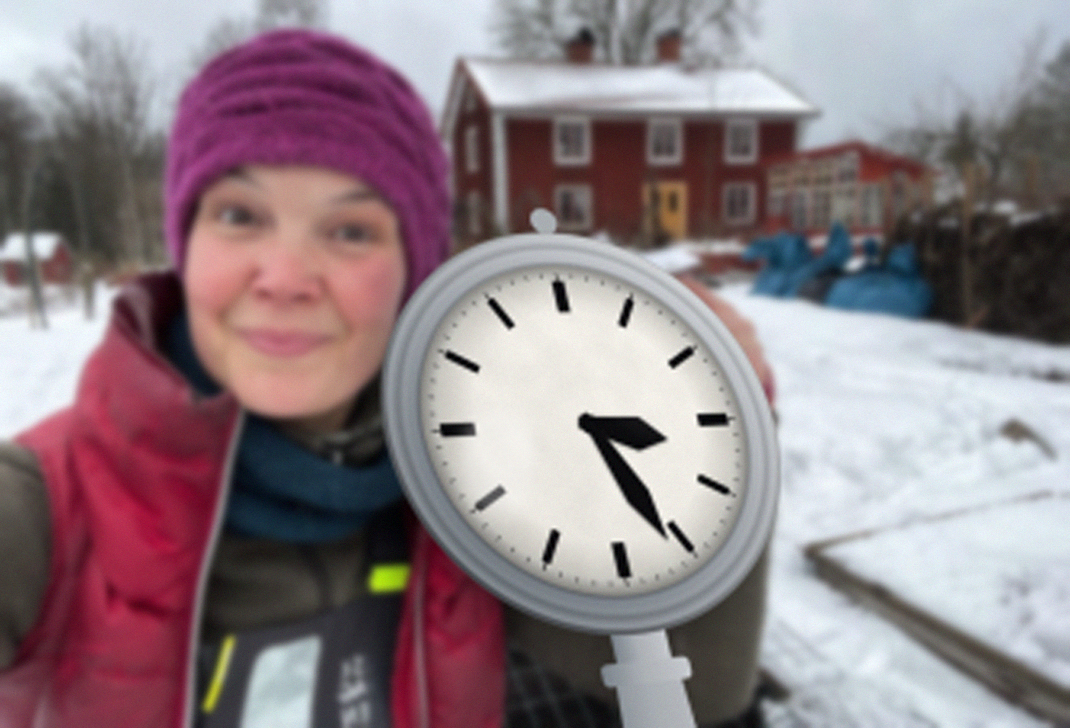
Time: h=3 m=26
